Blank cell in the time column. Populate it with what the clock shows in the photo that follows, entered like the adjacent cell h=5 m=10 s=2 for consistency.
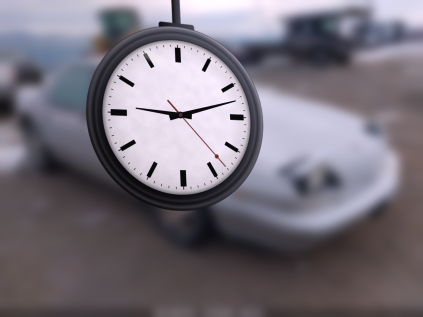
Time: h=9 m=12 s=23
